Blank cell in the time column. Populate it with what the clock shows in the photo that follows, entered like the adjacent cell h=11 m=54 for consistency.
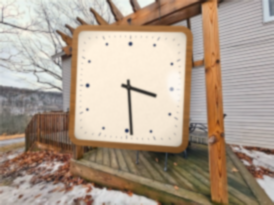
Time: h=3 m=29
